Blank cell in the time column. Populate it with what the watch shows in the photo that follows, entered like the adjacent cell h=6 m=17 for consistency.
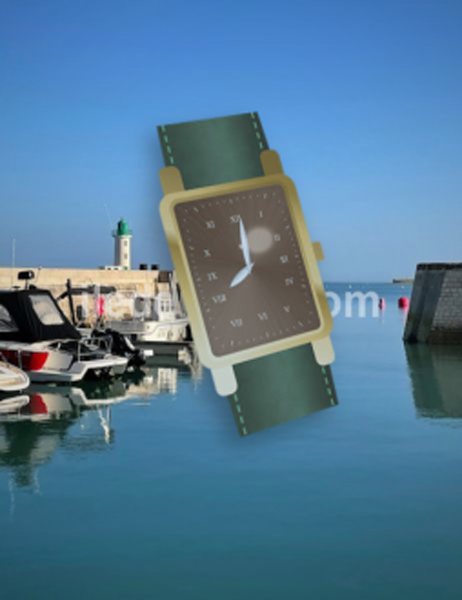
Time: h=8 m=1
